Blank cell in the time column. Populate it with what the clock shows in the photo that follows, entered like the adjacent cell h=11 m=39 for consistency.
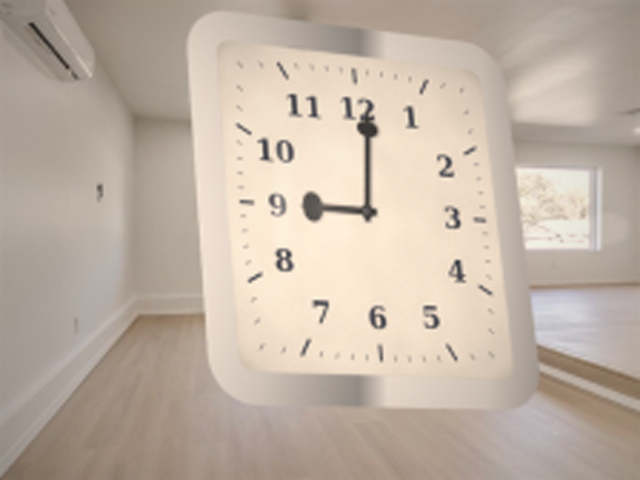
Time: h=9 m=1
